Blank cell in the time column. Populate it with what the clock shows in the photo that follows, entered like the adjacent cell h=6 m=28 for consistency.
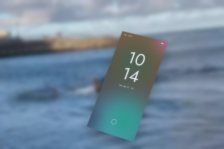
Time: h=10 m=14
